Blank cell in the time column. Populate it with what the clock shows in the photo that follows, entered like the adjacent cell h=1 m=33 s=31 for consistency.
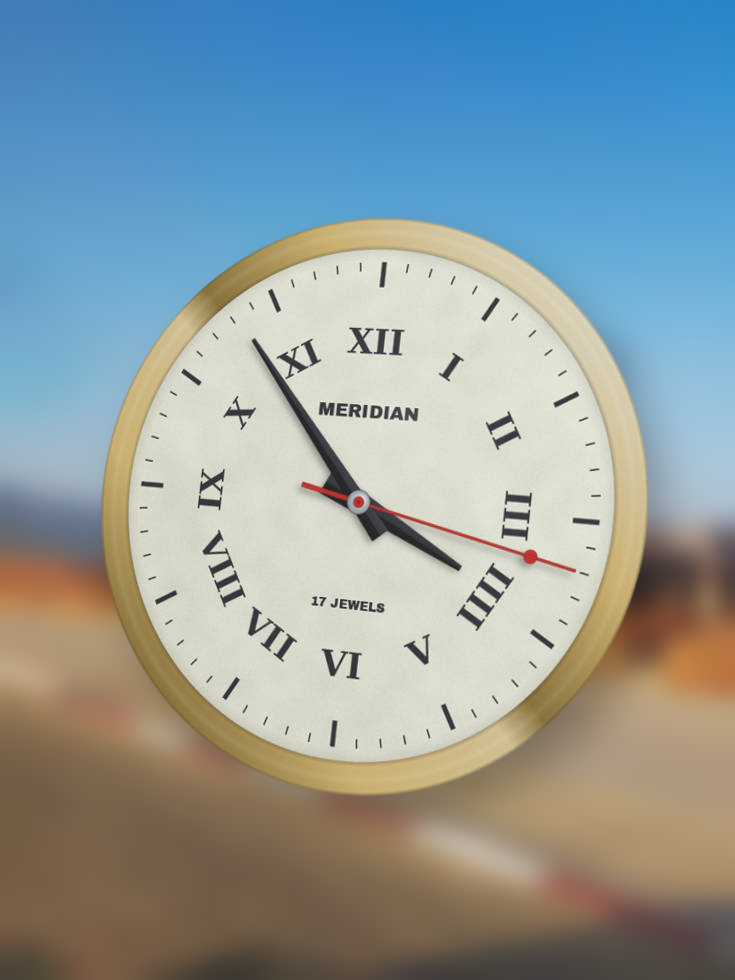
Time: h=3 m=53 s=17
